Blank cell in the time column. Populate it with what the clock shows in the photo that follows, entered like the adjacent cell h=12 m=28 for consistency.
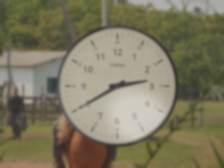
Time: h=2 m=40
